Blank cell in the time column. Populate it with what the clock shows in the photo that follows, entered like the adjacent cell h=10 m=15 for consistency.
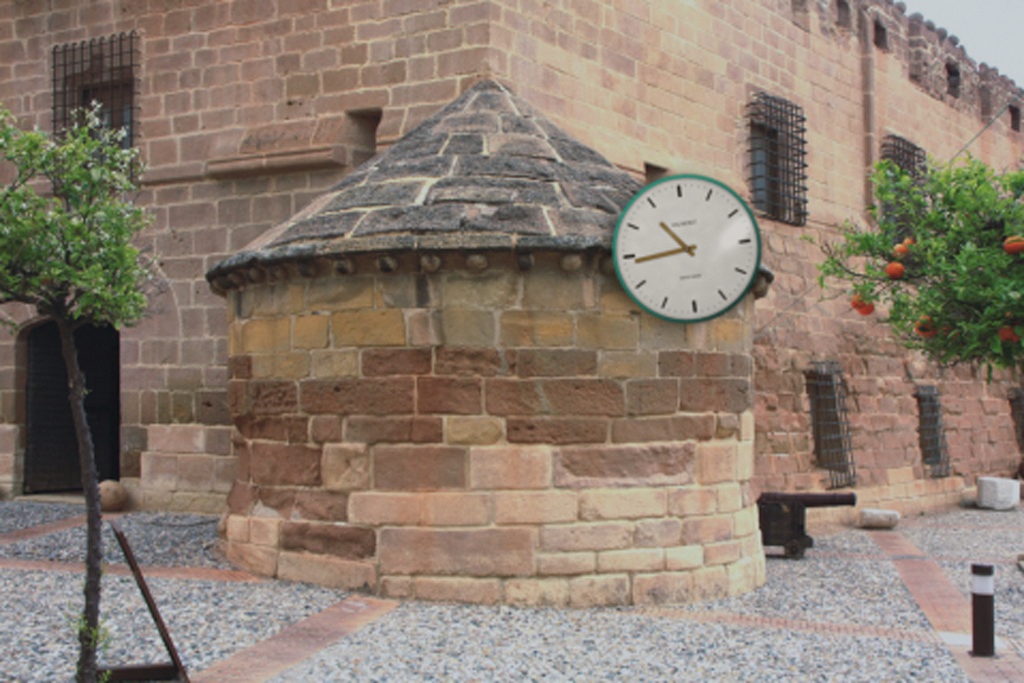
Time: h=10 m=44
